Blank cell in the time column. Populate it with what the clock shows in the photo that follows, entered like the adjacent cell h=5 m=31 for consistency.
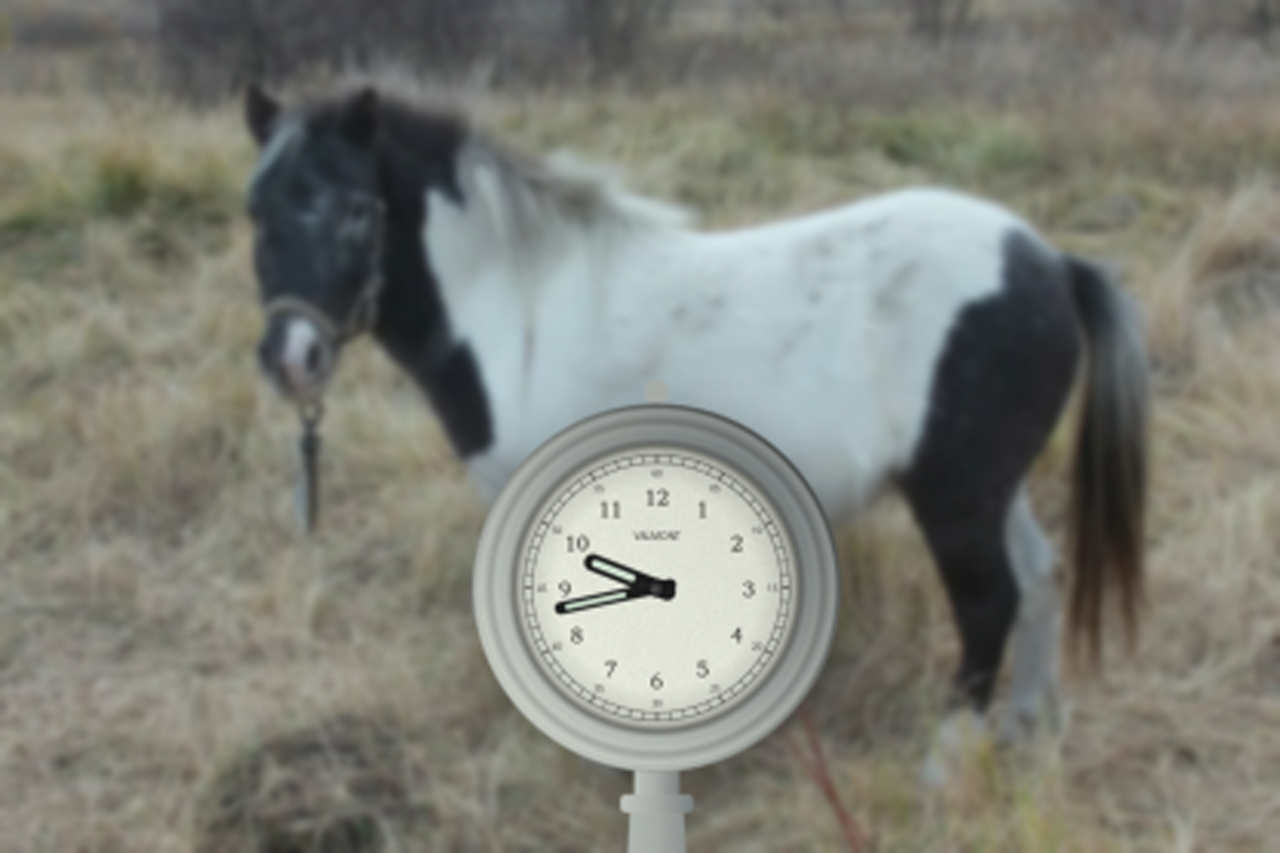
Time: h=9 m=43
